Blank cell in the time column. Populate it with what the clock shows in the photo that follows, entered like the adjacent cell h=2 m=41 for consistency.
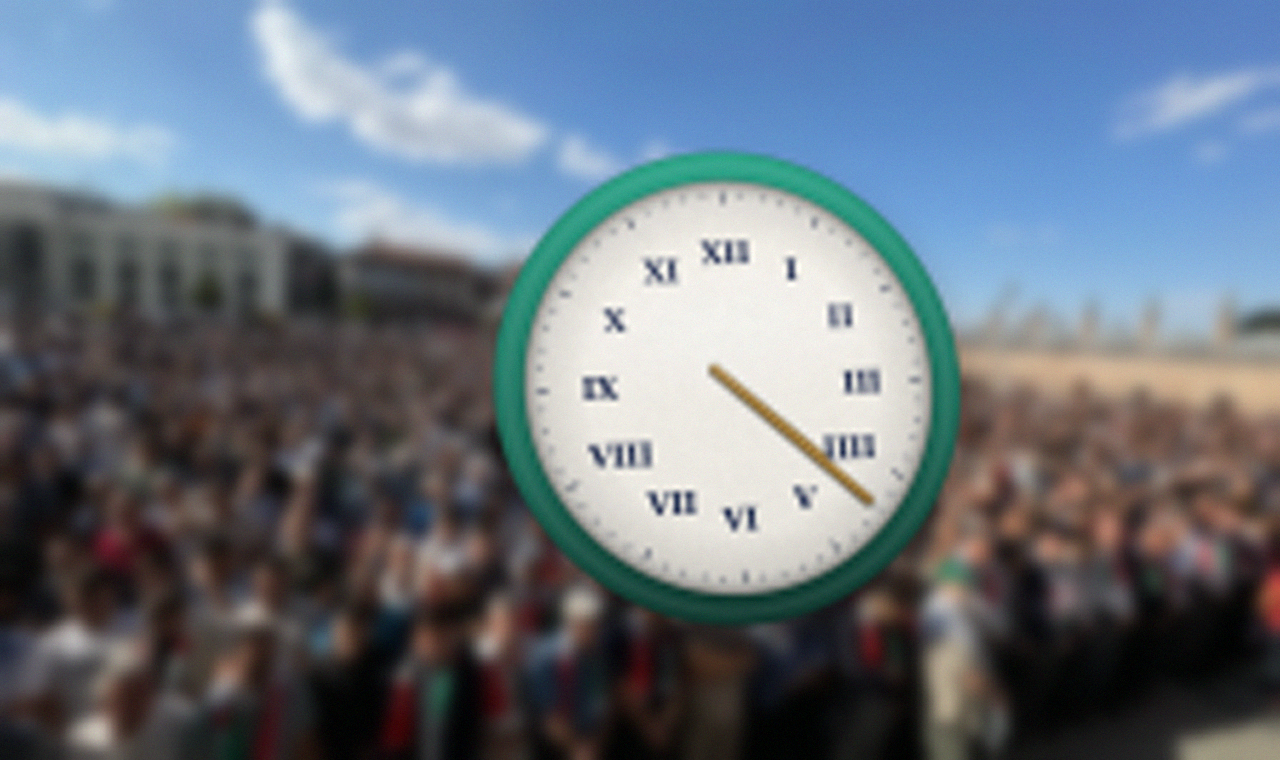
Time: h=4 m=22
